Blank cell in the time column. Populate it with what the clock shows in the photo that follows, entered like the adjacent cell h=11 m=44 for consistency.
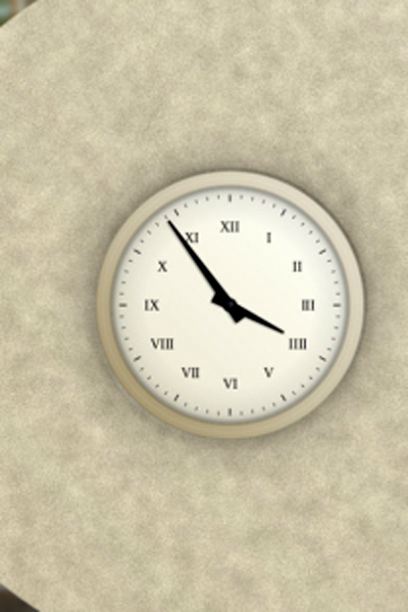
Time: h=3 m=54
